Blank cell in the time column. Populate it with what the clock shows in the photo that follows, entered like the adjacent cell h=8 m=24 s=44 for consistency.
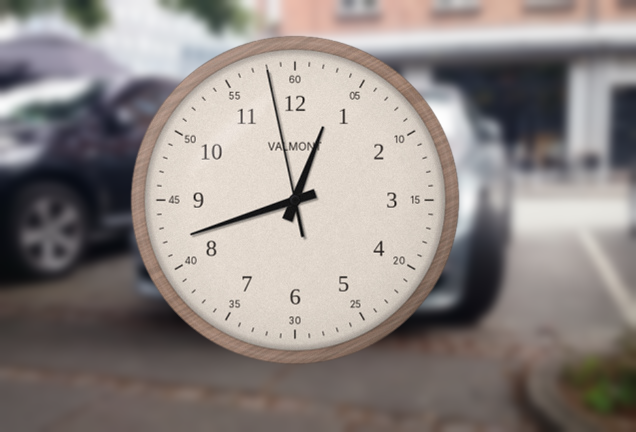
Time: h=12 m=41 s=58
